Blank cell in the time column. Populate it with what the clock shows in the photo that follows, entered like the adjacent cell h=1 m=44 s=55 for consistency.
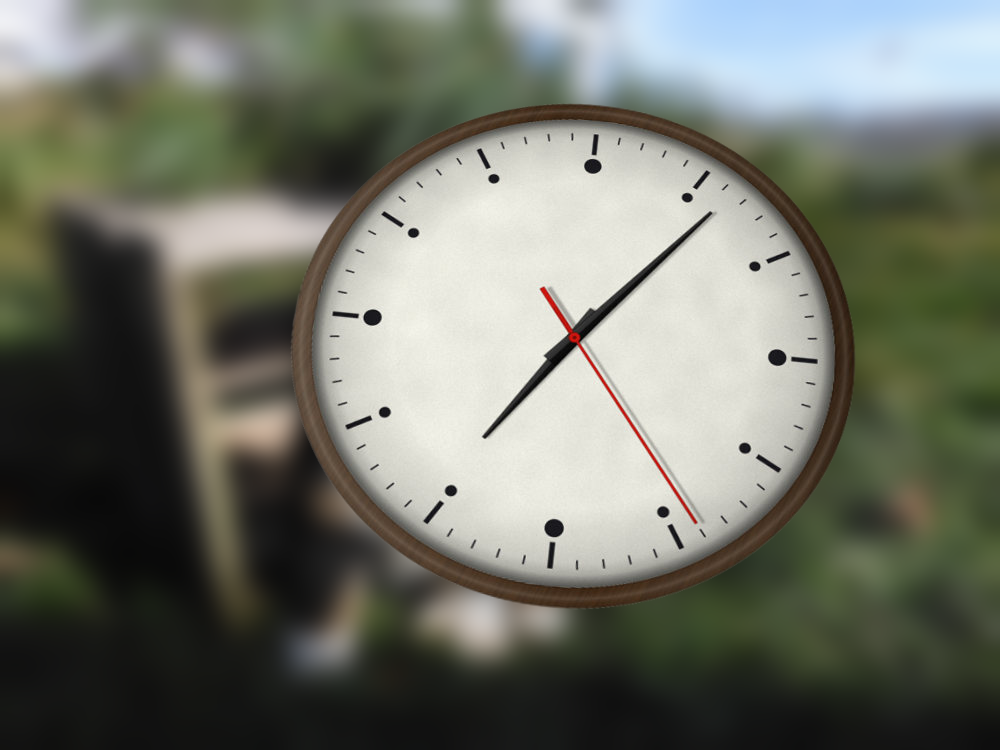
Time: h=7 m=6 s=24
